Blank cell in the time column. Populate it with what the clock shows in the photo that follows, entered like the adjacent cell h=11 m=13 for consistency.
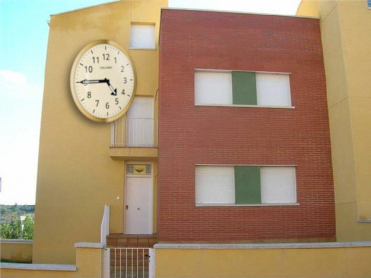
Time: h=4 m=45
